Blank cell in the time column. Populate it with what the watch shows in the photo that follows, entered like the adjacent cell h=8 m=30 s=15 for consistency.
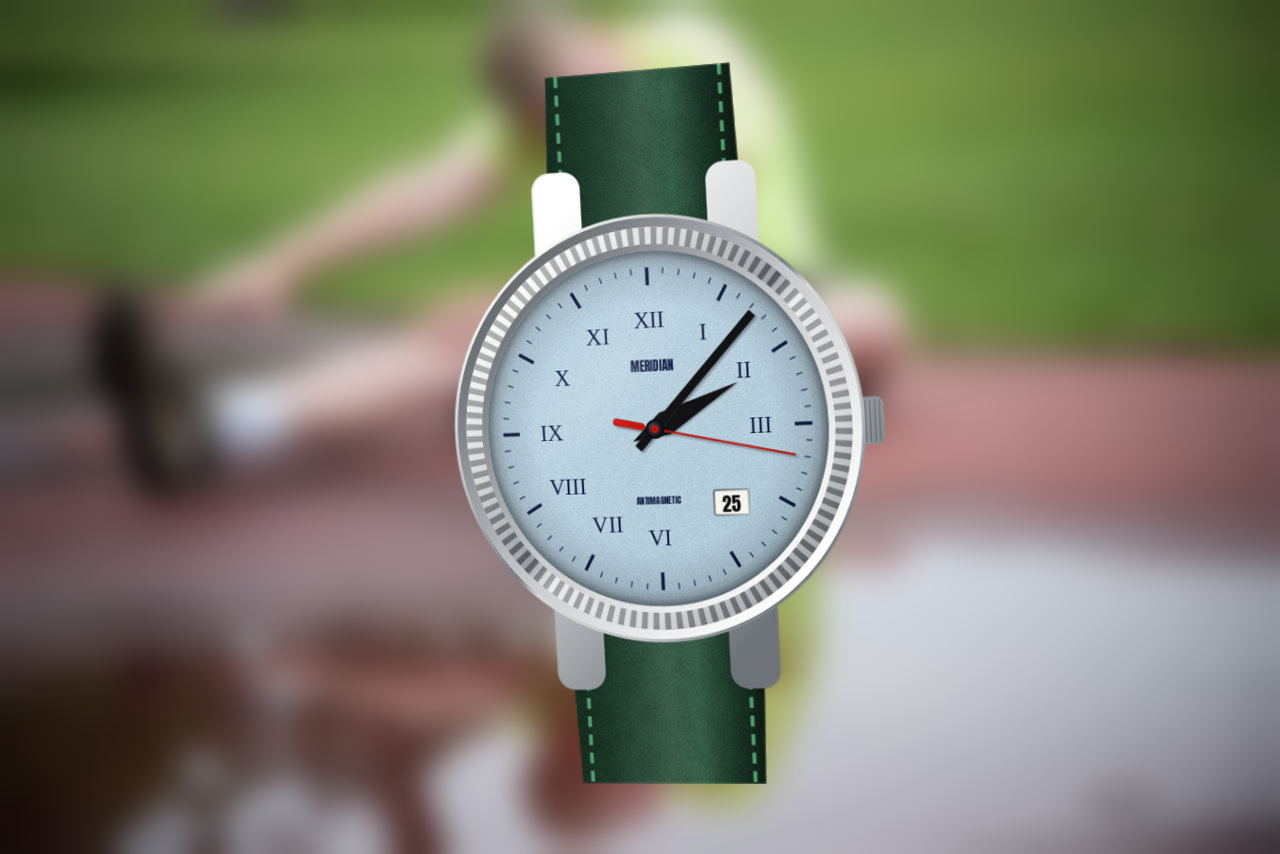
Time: h=2 m=7 s=17
